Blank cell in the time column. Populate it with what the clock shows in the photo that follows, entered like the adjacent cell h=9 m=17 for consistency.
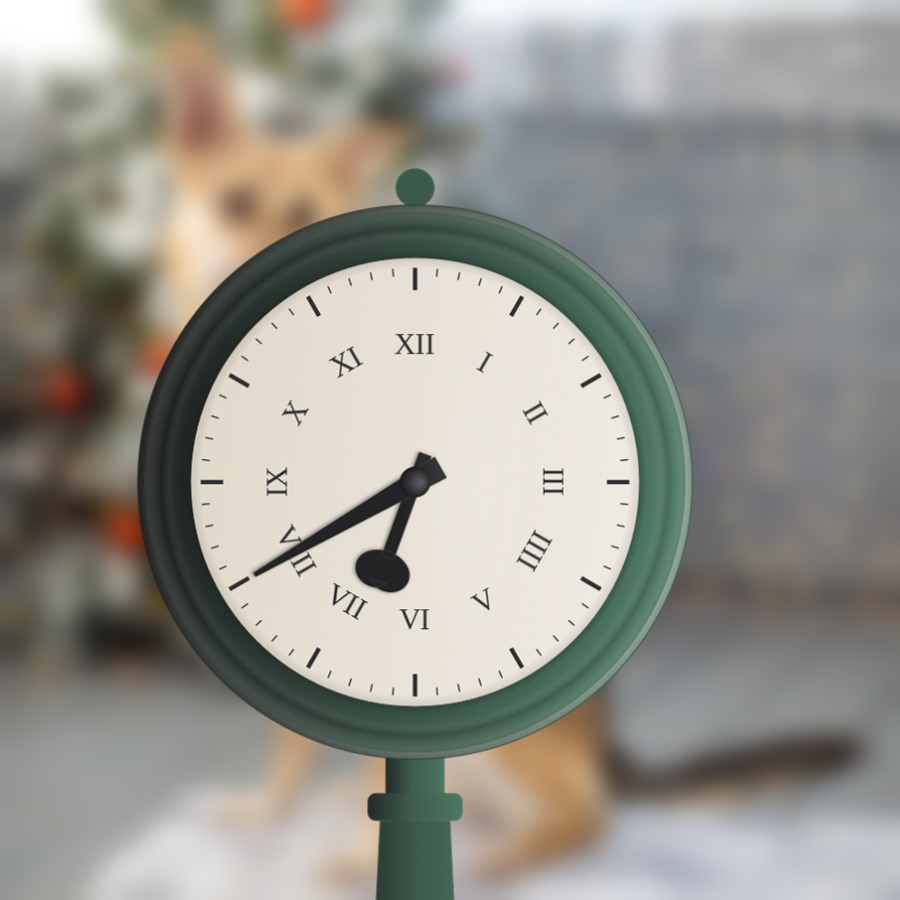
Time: h=6 m=40
